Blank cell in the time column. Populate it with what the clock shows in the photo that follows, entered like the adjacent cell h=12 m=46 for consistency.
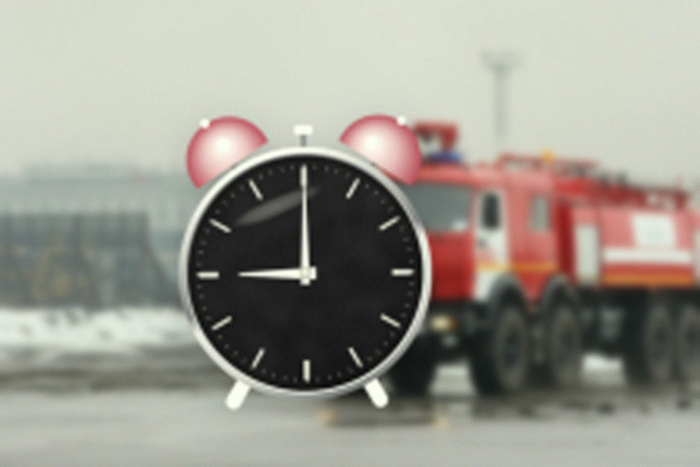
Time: h=9 m=0
